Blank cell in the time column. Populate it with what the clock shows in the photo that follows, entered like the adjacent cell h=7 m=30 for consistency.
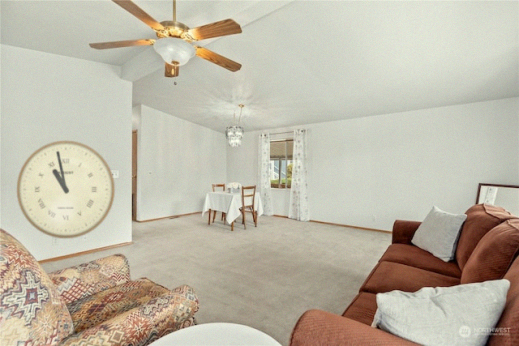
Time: h=10 m=58
